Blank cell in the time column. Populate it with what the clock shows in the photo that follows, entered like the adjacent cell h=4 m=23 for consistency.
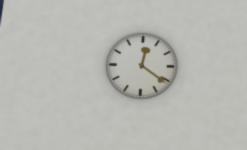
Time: h=12 m=21
